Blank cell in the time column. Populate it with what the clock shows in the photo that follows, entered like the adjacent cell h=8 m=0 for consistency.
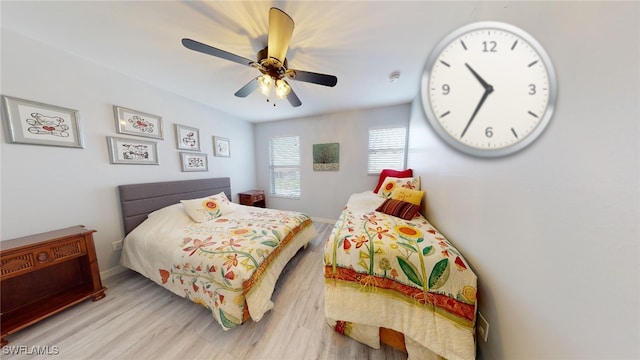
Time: h=10 m=35
